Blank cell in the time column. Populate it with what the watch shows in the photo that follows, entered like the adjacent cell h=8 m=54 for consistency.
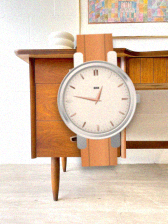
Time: h=12 m=47
